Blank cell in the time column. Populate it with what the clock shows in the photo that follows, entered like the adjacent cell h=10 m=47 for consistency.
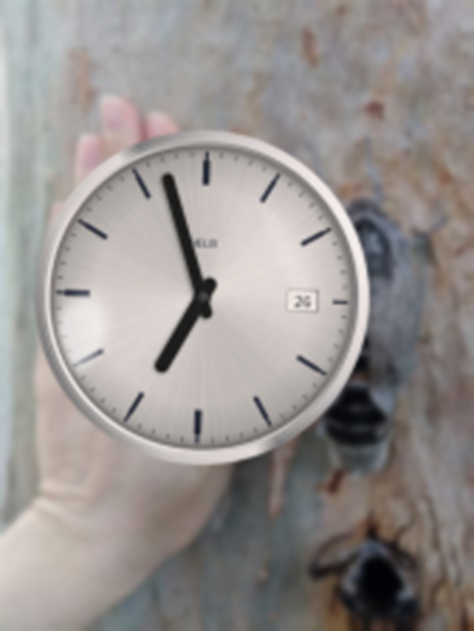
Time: h=6 m=57
